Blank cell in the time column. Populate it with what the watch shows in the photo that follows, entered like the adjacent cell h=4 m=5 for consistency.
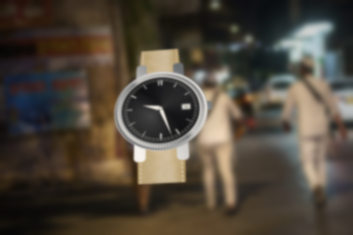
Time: h=9 m=27
